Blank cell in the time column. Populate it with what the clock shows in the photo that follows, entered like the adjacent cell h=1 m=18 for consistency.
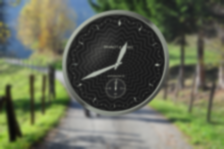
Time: h=12 m=41
